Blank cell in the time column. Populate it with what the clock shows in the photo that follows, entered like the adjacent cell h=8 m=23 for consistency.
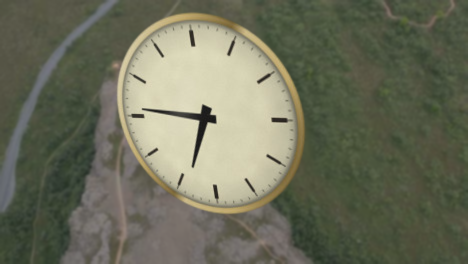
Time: h=6 m=46
